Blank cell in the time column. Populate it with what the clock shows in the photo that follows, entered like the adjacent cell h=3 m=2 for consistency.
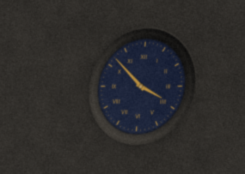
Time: h=3 m=52
